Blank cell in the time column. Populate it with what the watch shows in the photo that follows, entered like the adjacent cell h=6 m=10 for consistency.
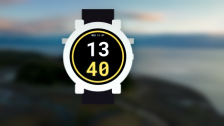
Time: h=13 m=40
